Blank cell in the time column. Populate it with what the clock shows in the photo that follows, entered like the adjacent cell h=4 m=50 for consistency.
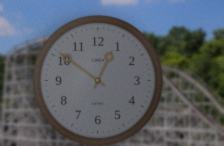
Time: h=12 m=51
